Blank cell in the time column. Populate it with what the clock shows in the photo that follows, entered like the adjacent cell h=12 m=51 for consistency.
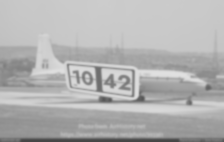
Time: h=10 m=42
